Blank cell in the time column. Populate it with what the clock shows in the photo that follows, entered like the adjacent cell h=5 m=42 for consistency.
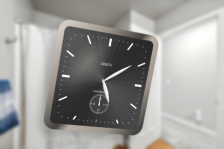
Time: h=5 m=9
